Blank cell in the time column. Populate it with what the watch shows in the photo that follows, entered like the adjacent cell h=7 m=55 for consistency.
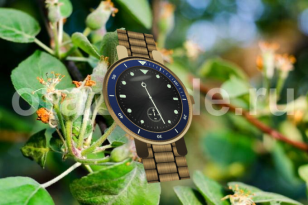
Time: h=11 m=27
